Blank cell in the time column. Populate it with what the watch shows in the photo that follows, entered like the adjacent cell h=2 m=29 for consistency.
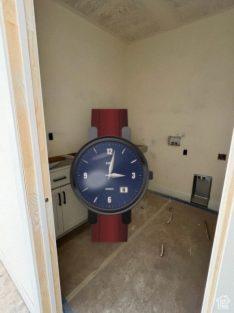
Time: h=3 m=2
